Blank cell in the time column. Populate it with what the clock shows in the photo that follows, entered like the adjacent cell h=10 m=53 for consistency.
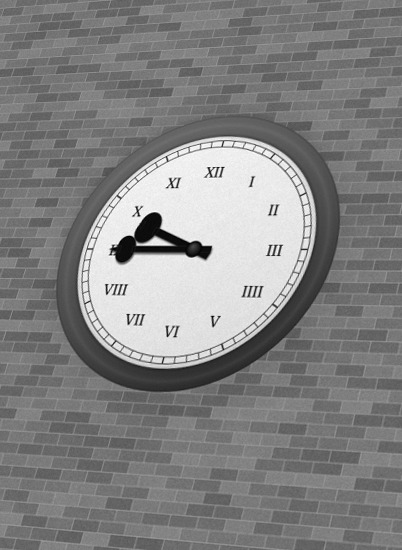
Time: h=9 m=45
